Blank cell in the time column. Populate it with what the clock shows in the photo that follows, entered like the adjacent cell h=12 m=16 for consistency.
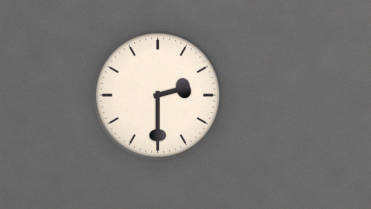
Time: h=2 m=30
